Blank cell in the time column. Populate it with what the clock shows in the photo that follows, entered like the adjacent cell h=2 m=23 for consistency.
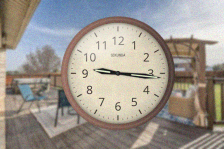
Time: h=9 m=16
